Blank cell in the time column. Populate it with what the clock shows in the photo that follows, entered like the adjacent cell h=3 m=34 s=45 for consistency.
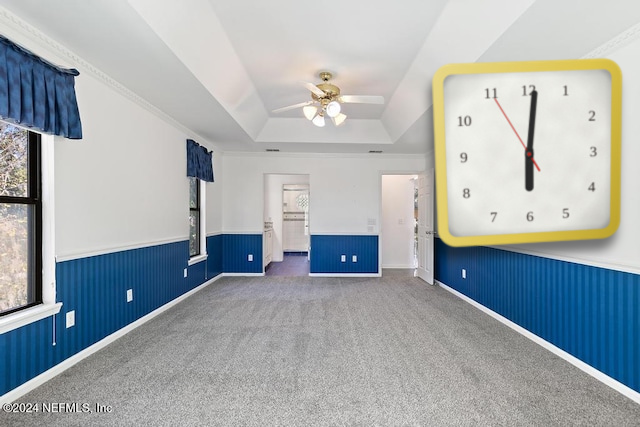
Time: h=6 m=0 s=55
